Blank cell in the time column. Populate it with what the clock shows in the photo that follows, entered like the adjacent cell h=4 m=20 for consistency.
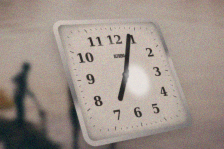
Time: h=7 m=4
